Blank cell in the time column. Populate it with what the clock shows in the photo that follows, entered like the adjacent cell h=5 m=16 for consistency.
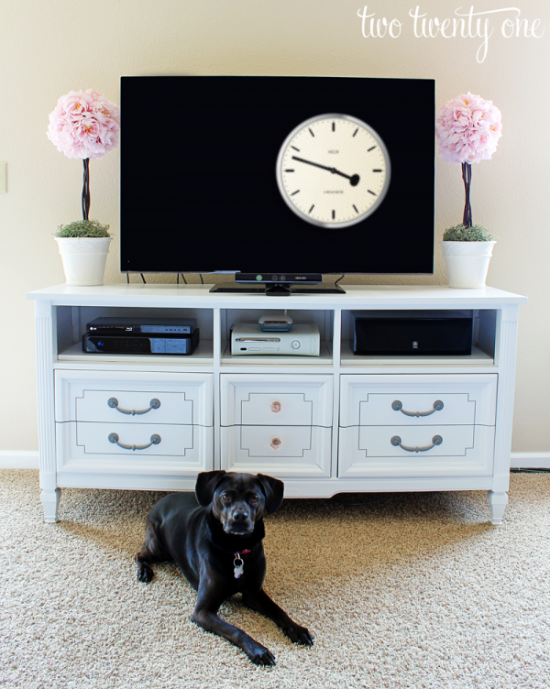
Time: h=3 m=48
